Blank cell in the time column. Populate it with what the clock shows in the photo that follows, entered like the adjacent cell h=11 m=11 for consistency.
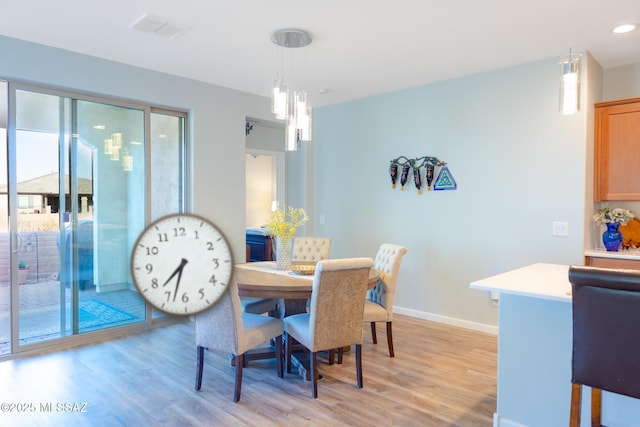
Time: h=7 m=33
